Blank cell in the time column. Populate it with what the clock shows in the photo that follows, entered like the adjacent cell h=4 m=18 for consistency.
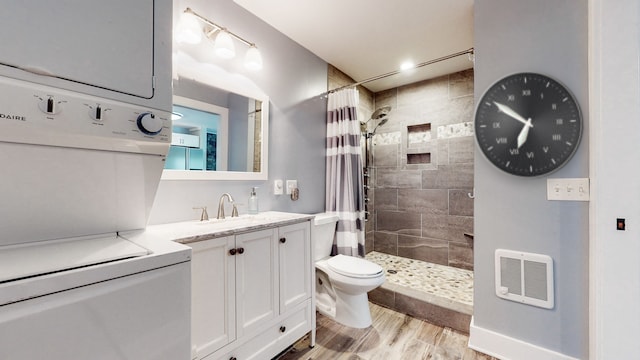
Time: h=6 m=51
